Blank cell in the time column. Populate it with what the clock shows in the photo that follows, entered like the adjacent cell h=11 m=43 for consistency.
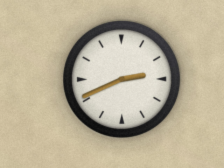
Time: h=2 m=41
